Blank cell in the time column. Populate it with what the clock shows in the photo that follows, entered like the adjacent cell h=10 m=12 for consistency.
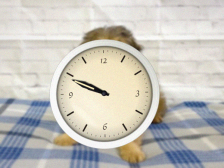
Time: h=9 m=49
